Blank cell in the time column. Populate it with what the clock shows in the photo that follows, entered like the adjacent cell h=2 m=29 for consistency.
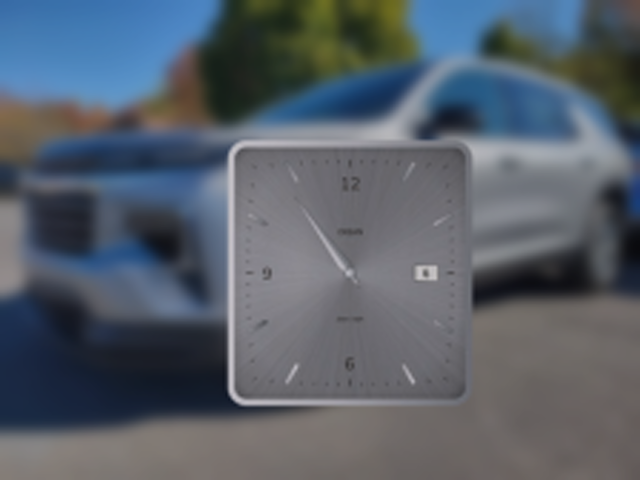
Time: h=10 m=54
